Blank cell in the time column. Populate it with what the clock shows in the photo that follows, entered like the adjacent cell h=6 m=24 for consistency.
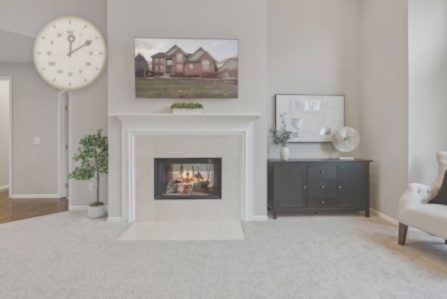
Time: h=12 m=10
